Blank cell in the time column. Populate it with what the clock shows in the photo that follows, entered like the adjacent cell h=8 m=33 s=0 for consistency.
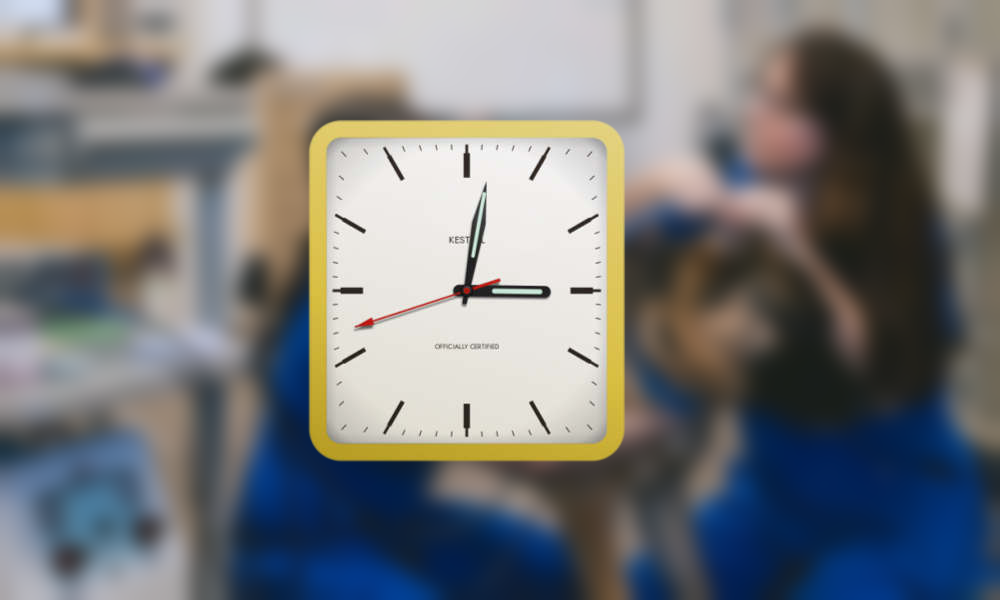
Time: h=3 m=1 s=42
